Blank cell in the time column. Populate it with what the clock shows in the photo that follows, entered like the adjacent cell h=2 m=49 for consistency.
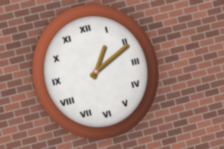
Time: h=1 m=11
